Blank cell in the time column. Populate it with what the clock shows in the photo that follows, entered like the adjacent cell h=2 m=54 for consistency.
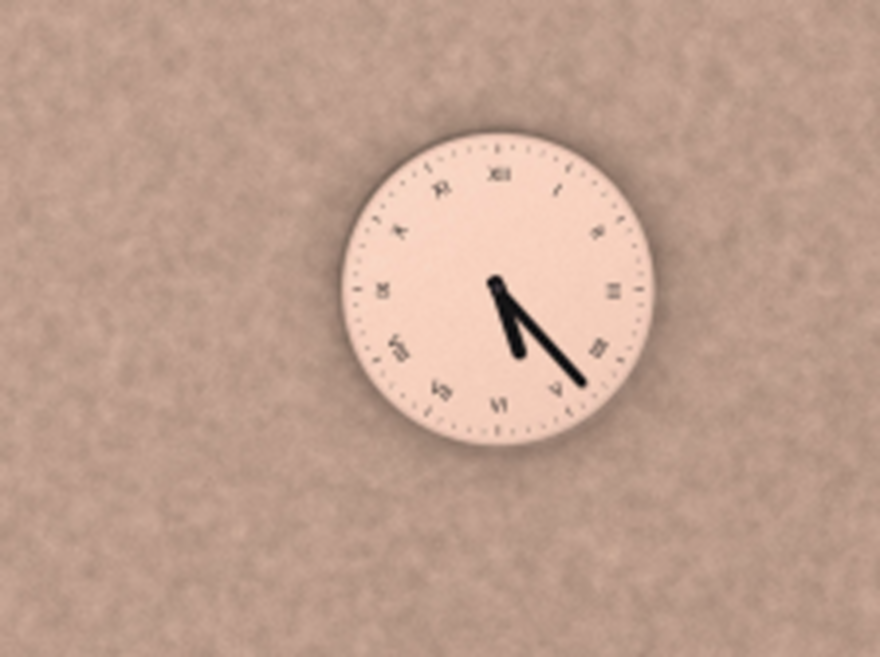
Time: h=5 m=23
